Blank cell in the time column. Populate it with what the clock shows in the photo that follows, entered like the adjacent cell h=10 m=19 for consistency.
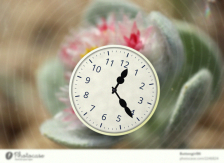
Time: h=12 m=21
